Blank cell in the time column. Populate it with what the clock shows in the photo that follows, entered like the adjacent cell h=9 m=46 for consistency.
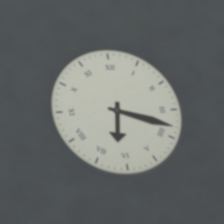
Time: h=6 m=18
